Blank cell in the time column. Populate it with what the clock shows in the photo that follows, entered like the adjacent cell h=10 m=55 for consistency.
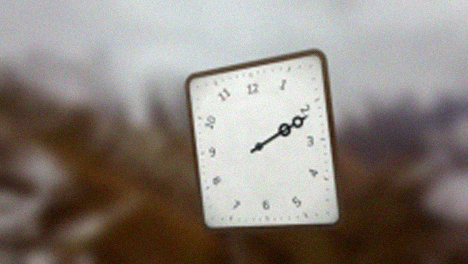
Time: h=2 m=11
